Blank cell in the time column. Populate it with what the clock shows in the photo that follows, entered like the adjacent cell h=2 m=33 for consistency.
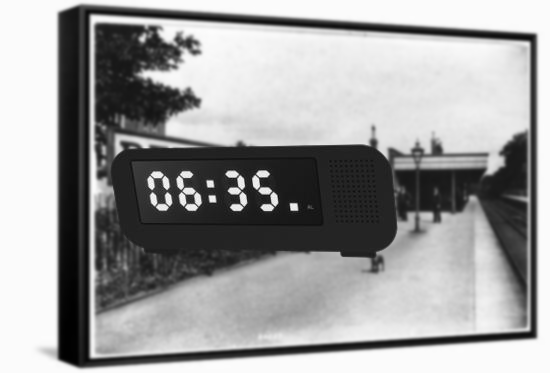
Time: h=6 m=35
